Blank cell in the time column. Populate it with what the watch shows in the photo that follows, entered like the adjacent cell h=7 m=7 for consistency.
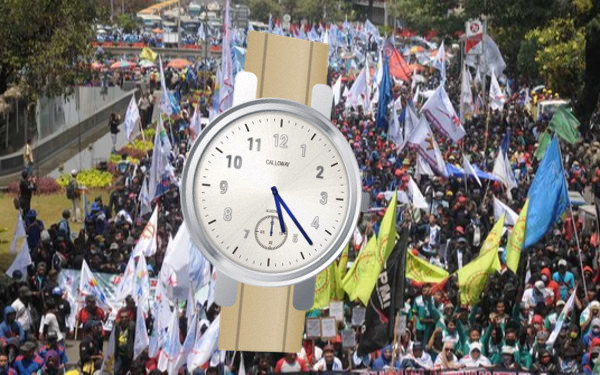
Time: h=5 m=23
